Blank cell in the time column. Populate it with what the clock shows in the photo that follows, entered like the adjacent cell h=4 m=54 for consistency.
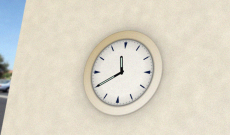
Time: h=11 m=40
